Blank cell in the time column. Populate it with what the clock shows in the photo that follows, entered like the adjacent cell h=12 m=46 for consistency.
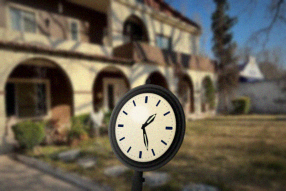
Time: h=1 m=27
